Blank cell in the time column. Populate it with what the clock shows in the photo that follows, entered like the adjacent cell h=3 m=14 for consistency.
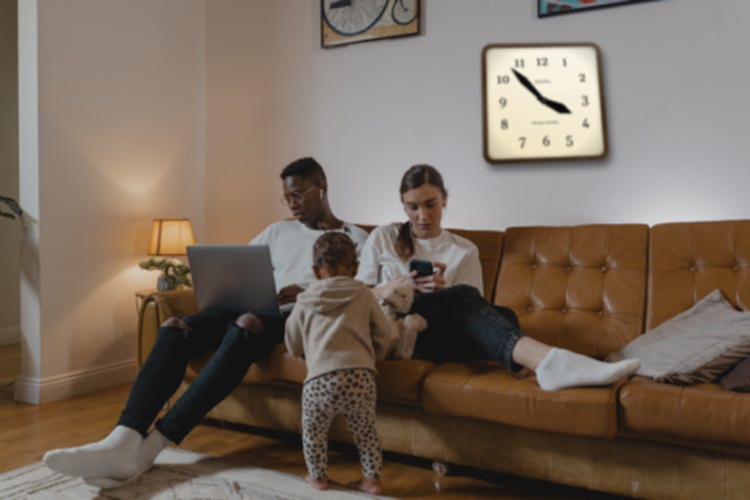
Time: h=3 m=53
